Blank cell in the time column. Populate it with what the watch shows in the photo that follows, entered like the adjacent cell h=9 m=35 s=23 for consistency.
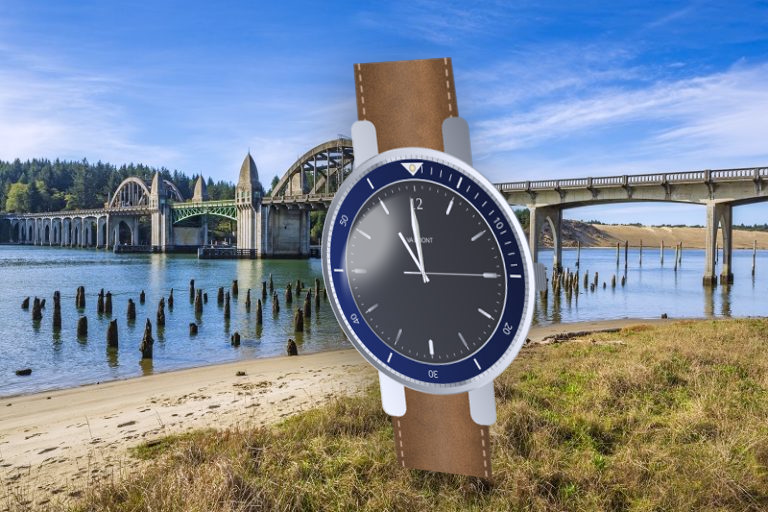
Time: h=10 m=59 s=15
